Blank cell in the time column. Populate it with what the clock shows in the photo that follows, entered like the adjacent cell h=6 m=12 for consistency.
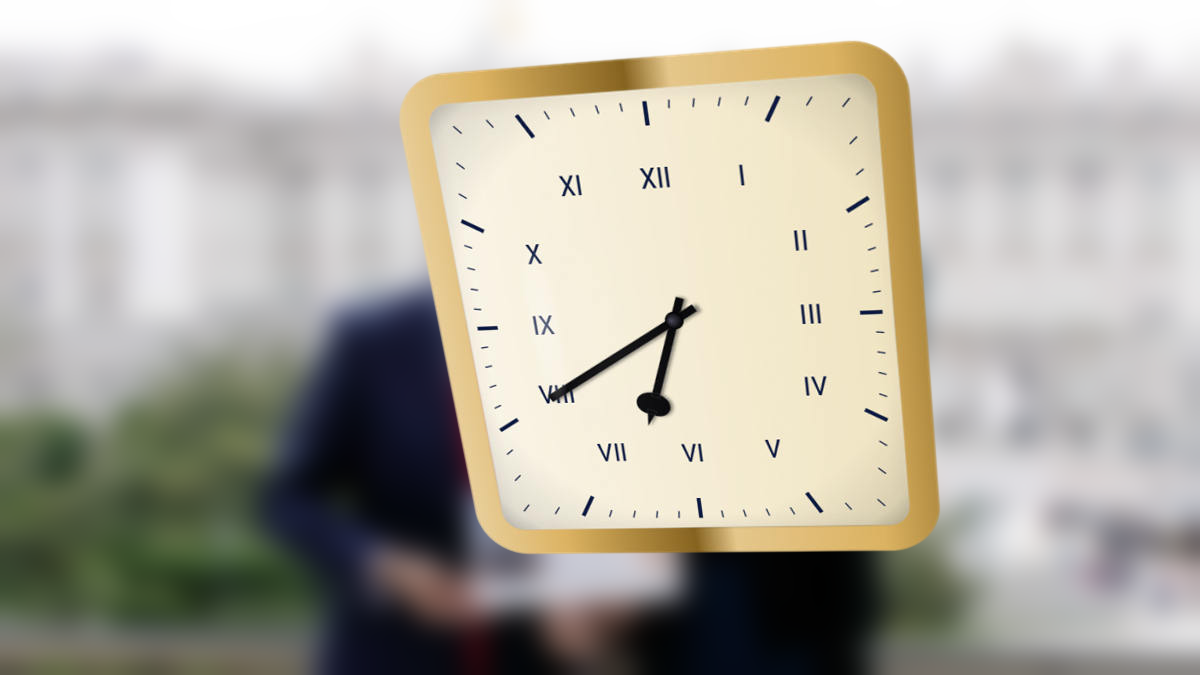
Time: h=6 m=40
